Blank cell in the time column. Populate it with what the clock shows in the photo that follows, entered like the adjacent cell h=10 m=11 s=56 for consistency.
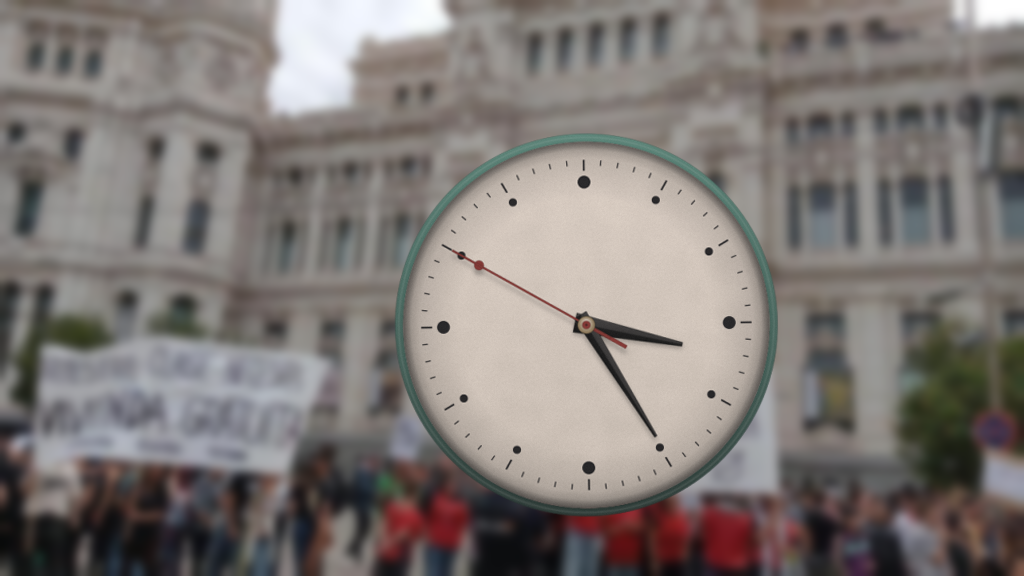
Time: h=3 m=24 s=50
